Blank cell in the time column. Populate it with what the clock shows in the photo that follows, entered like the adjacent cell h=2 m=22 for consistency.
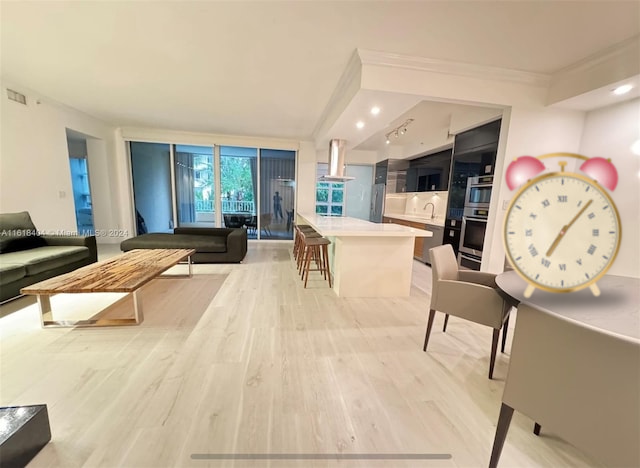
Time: h=7 m=7
